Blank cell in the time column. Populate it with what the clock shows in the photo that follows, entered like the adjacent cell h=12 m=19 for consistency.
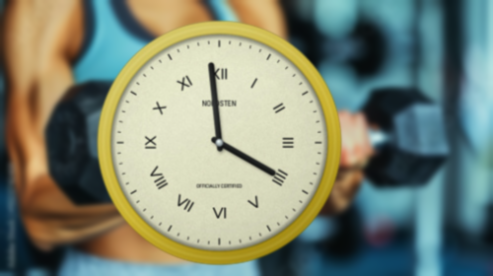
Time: h=3 m=59
